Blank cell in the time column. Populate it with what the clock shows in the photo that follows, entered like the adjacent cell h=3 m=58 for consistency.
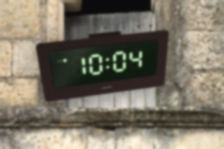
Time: h=10 m=4
